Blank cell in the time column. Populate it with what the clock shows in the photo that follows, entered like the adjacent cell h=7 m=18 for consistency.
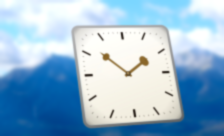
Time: h=1 m=52
